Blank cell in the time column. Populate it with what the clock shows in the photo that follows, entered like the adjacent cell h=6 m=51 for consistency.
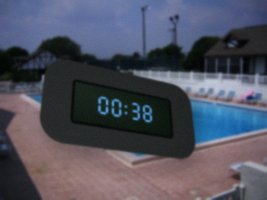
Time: h=0 m=38
